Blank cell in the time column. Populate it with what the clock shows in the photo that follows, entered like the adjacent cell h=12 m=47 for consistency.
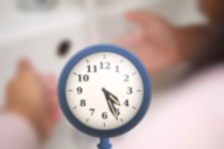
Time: h=4 m=26
